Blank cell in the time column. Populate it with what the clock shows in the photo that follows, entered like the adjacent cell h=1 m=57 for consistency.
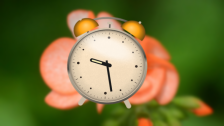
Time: h=9 m=28
